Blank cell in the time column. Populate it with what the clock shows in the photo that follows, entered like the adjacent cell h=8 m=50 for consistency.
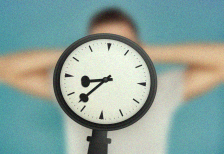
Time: h=8 m=37
